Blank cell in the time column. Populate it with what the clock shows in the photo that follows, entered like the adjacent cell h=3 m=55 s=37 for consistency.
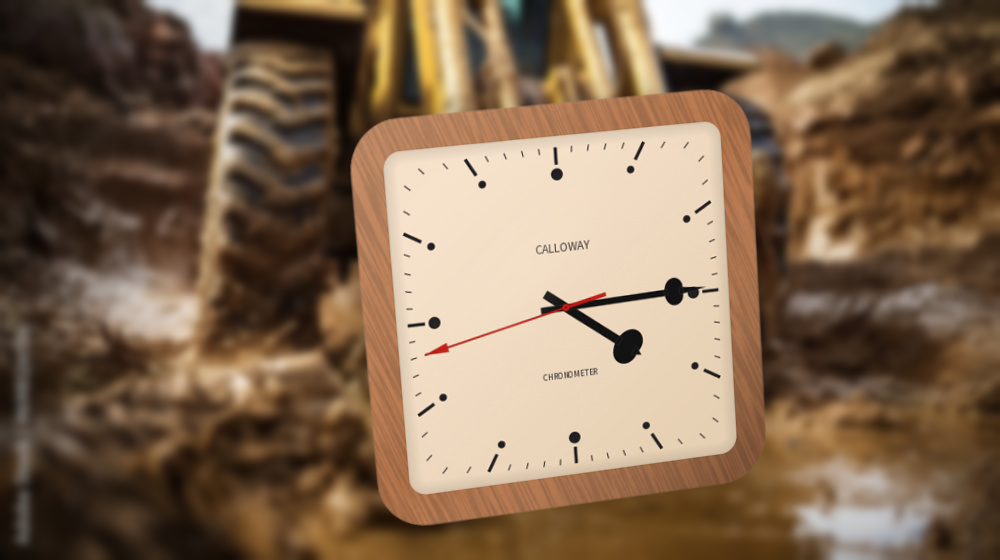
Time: h=4 m=14 s=43
